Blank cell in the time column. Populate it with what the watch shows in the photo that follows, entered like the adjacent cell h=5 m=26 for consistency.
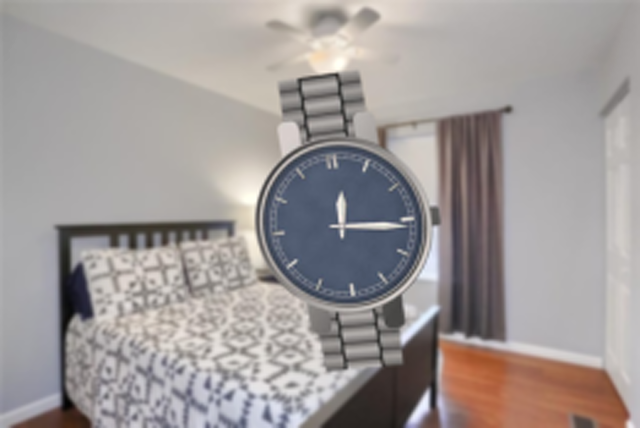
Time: h=12 m=16
